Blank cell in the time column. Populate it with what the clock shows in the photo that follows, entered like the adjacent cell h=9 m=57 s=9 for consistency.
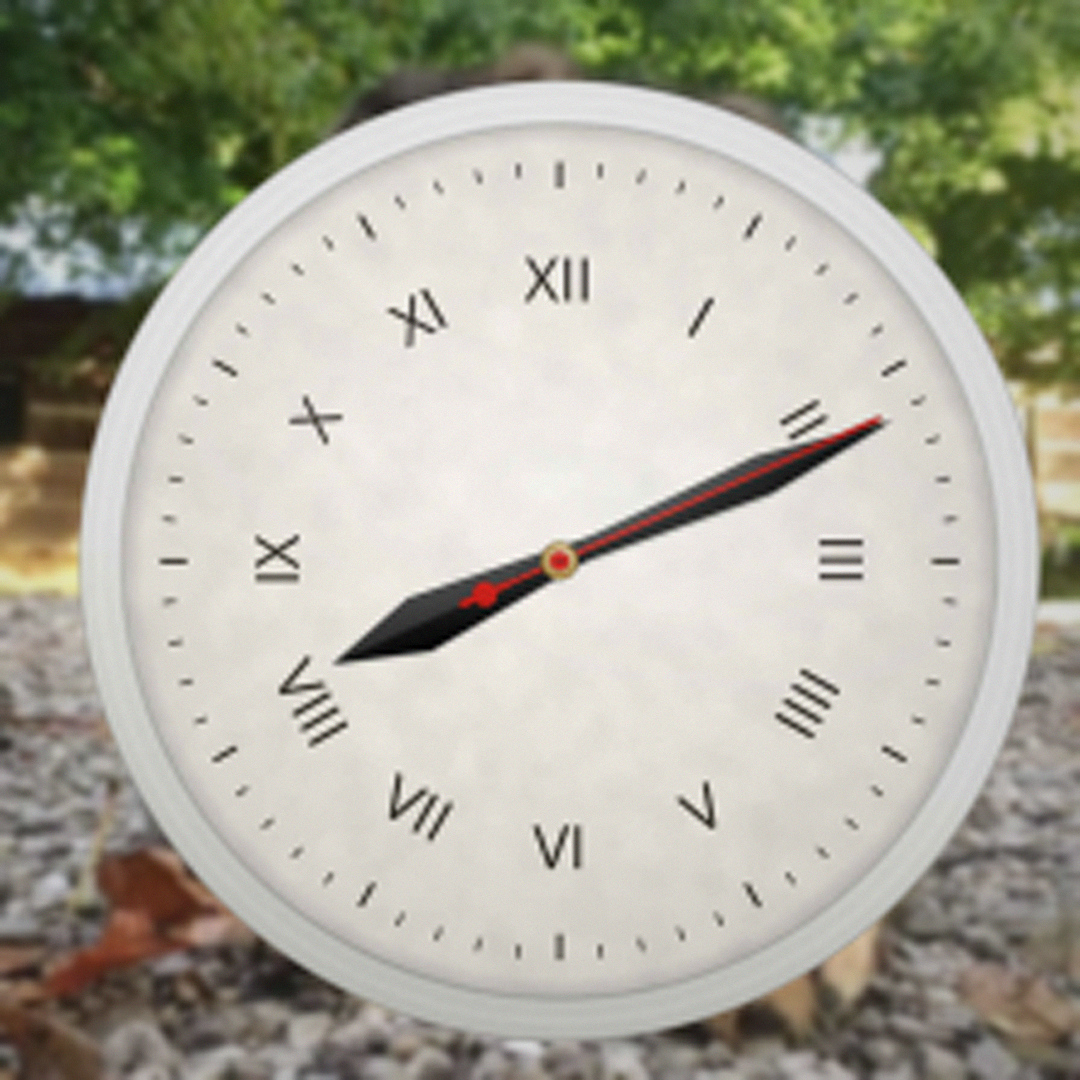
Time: h=8 m=11 s=11
